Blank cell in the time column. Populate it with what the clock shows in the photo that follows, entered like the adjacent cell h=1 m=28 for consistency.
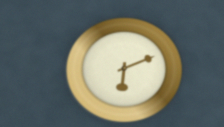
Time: h=6 m=11
